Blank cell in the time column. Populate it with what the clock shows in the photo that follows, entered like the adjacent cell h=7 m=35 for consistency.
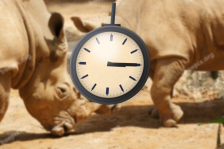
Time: h=3 m=15
